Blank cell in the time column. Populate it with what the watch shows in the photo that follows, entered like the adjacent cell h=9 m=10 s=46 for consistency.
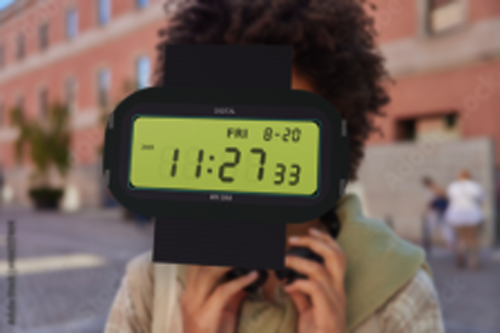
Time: h=11 m=27 s=33
